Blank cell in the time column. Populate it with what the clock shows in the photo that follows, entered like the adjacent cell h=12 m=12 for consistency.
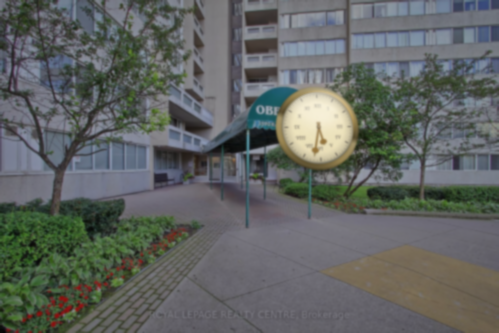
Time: h=5 m=32
